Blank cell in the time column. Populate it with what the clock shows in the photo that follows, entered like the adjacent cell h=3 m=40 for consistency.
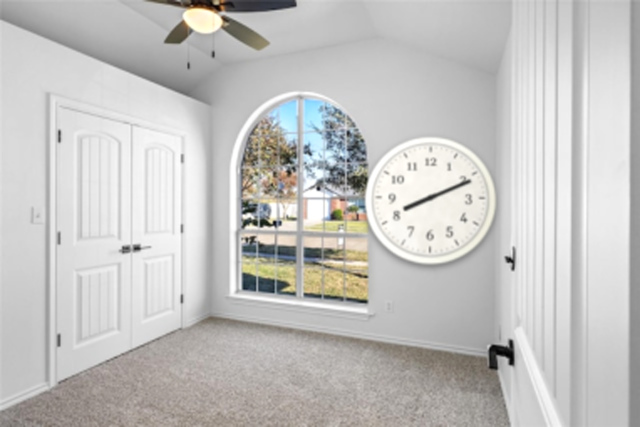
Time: h=8 m=11
